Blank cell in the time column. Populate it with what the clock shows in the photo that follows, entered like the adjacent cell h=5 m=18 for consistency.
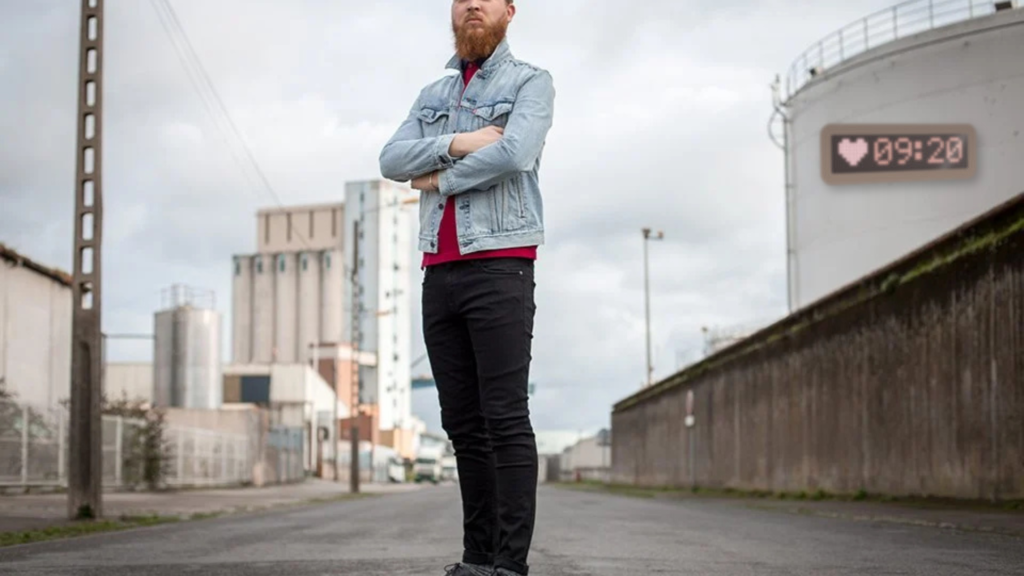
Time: h=9 m=20
